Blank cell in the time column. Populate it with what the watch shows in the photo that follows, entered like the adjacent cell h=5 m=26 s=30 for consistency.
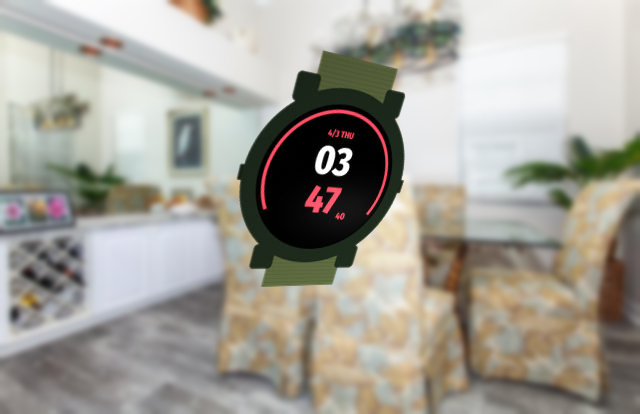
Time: h=3 m=47 s=40
